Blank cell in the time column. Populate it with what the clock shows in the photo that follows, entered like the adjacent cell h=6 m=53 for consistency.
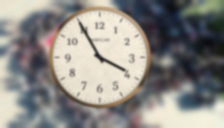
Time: h=3 m=55
